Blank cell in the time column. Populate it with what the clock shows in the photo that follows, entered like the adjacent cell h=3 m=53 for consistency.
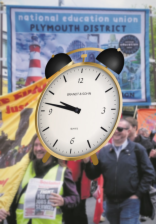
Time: h=9 m=47
